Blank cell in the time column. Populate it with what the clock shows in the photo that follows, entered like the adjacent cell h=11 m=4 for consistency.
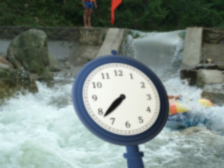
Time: h=7 m=38
